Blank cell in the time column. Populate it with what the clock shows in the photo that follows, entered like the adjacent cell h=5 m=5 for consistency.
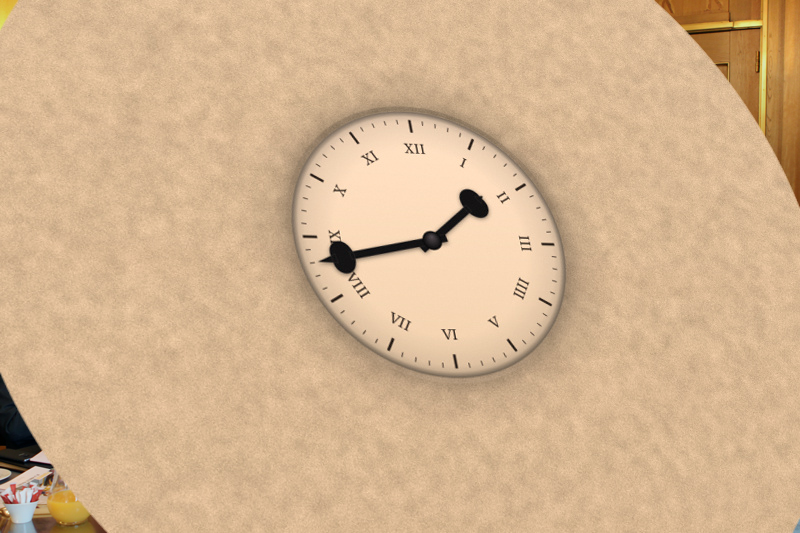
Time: h=1 m=43
